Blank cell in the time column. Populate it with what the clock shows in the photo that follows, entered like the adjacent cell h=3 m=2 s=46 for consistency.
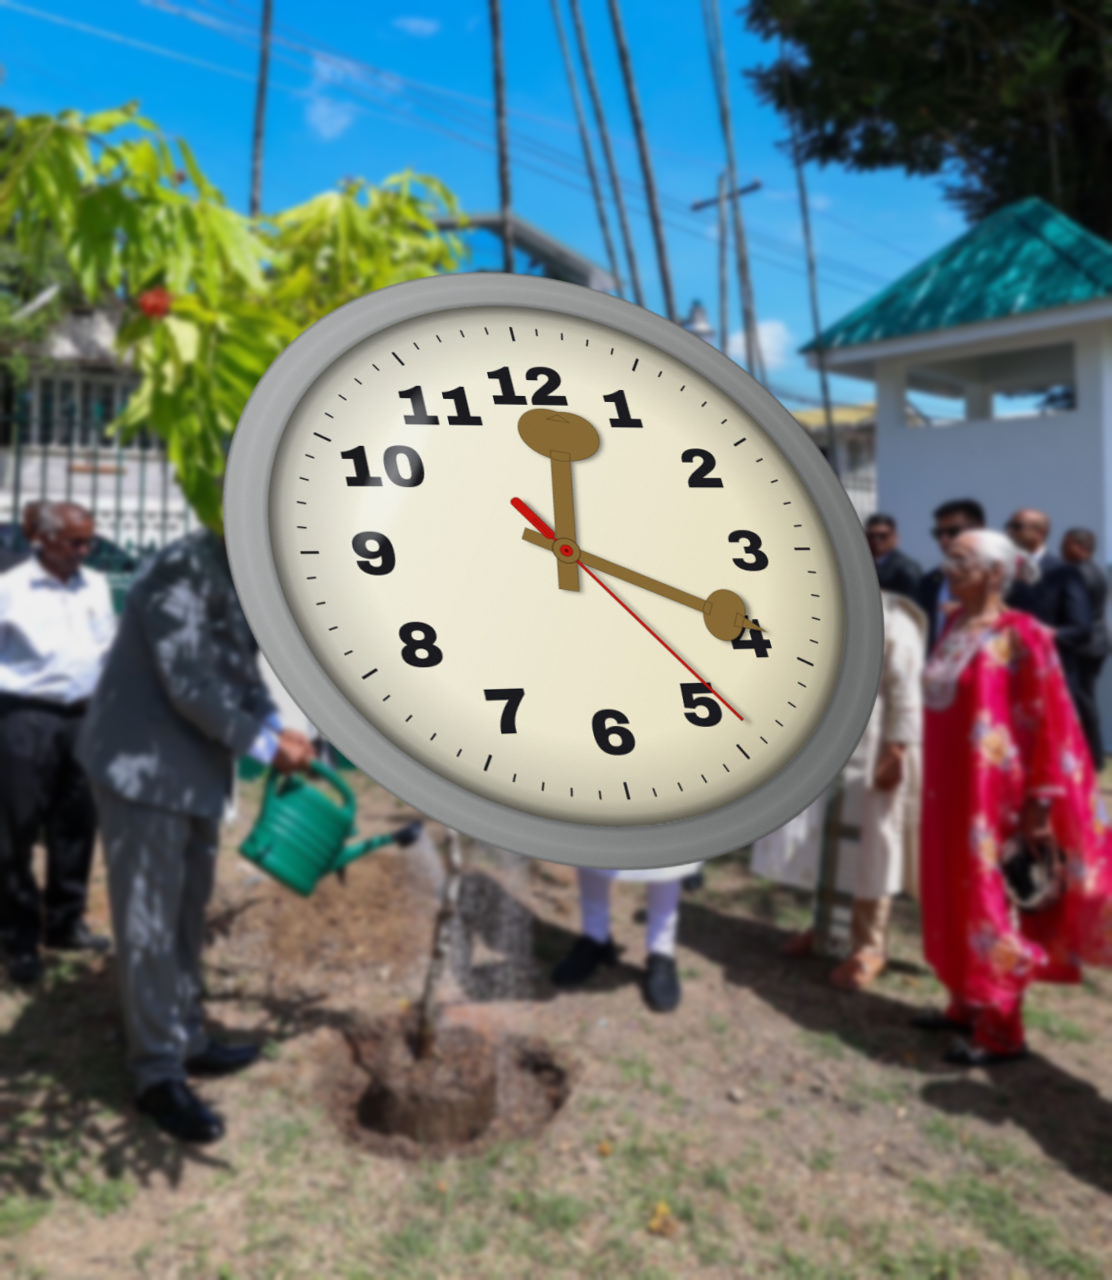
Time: h=12 m=19 s=24
